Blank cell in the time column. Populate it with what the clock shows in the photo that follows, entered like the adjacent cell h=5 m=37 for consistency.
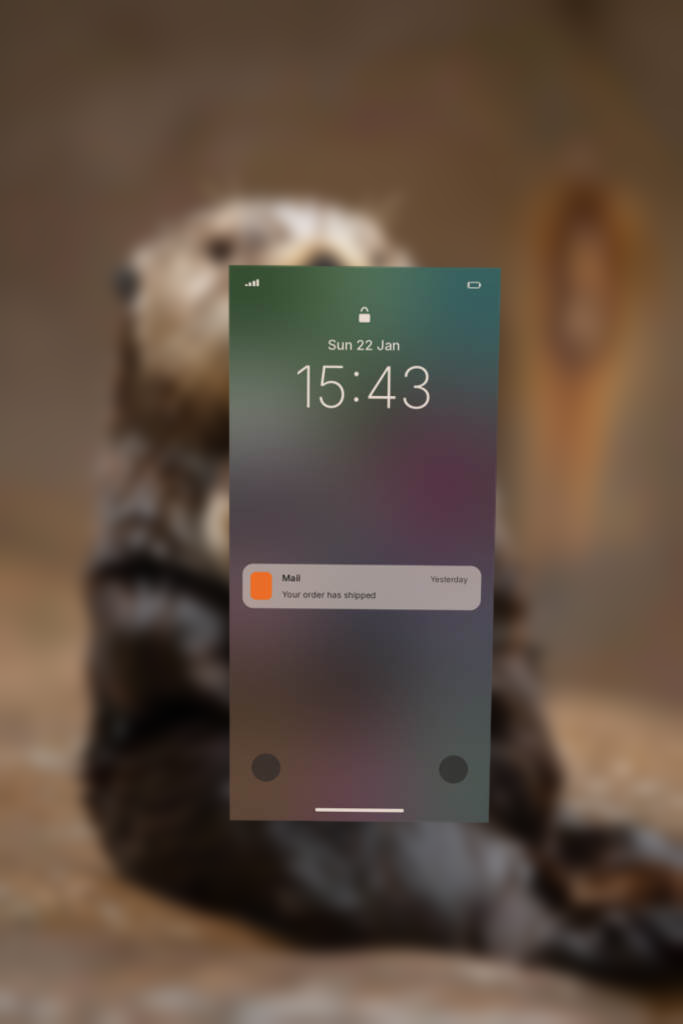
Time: h=15 m=43
